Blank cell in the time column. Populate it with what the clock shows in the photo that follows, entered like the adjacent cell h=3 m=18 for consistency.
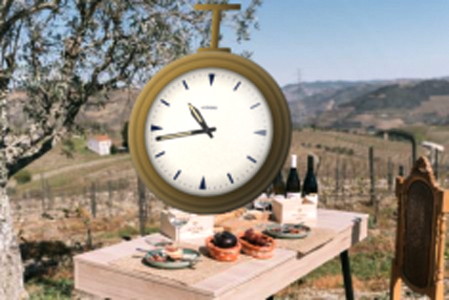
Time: h=10 m=43
